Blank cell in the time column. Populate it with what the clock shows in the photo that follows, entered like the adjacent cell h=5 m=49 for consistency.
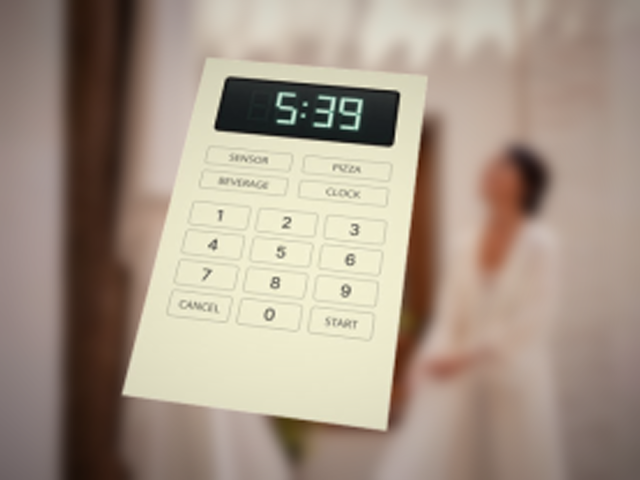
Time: h=5 m=39
